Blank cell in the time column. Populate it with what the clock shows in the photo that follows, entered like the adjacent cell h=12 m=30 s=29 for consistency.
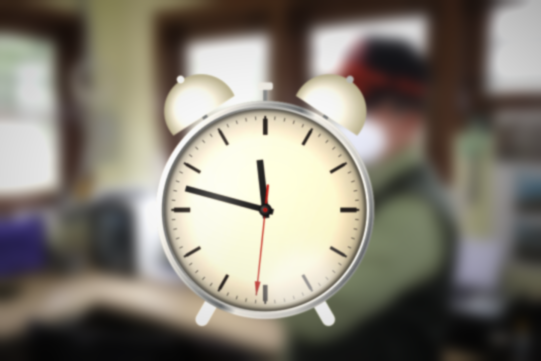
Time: h=11 m=47 s=31
